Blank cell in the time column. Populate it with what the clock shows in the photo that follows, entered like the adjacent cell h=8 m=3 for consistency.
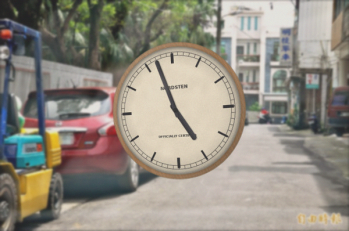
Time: h=4 m=57
